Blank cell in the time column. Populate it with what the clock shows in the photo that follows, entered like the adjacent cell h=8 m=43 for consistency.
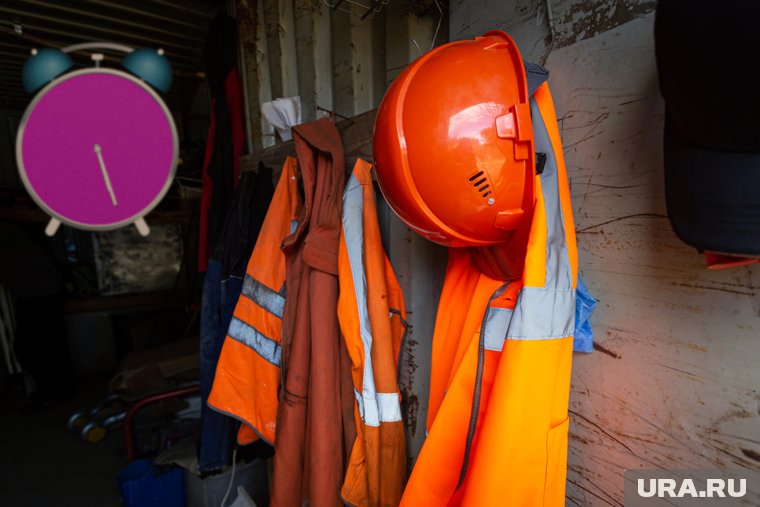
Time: h=5 m=27
